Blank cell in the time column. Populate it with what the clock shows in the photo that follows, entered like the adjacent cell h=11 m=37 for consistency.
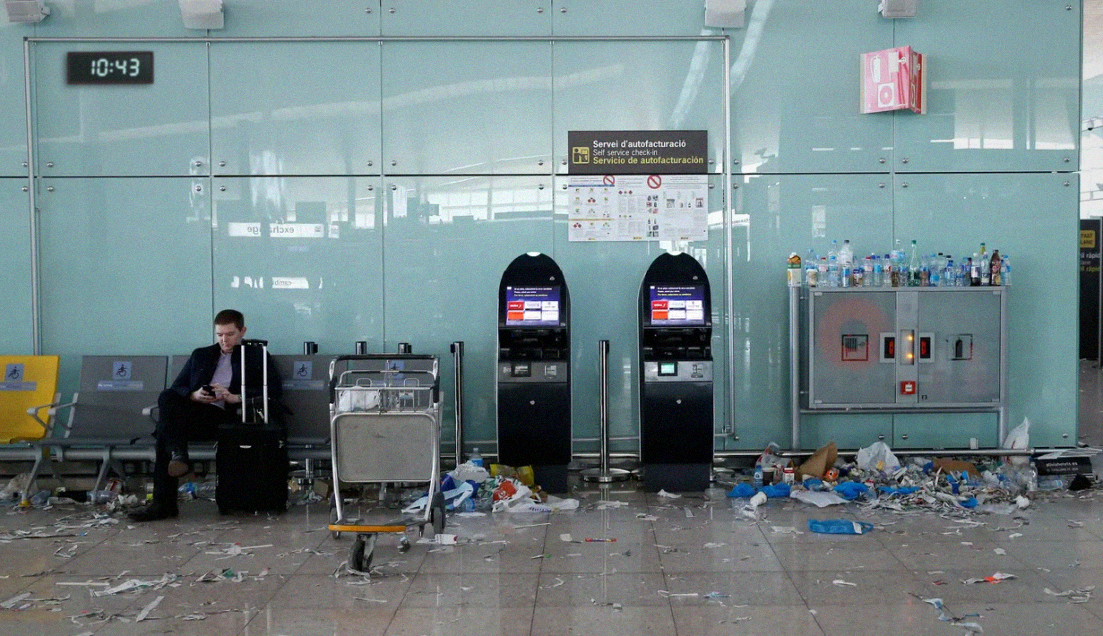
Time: h=10 m=43
